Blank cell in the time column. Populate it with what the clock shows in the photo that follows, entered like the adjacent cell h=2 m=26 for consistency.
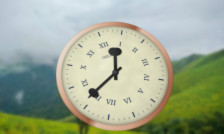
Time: h=12 m=41
